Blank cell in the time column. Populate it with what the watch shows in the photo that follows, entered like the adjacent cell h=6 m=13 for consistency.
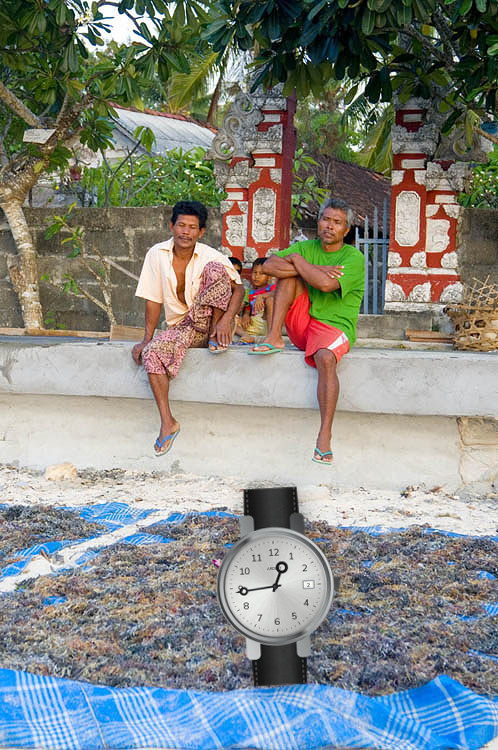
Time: h=12 m=44
